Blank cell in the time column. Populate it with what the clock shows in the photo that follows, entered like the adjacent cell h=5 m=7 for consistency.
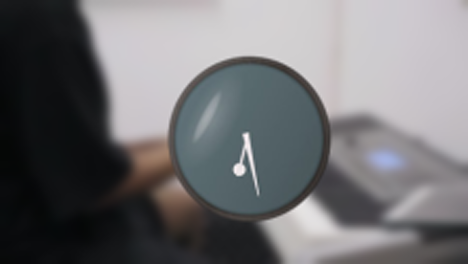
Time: h=6 m=28
